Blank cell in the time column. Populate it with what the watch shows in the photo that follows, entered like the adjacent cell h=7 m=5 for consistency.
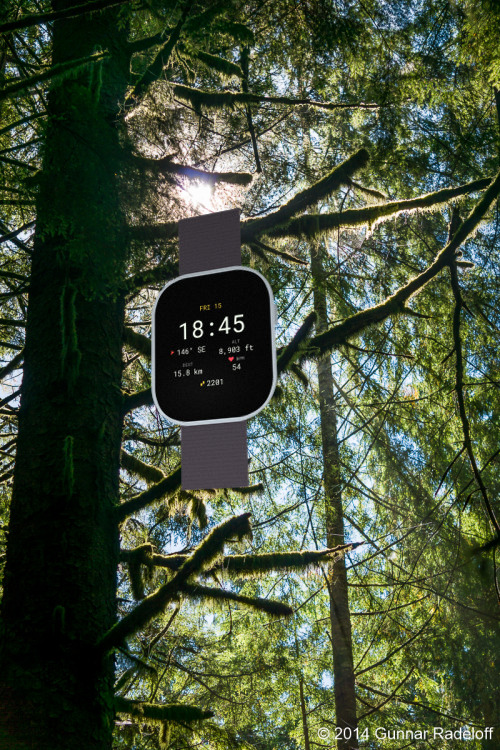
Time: h=18 m=45
